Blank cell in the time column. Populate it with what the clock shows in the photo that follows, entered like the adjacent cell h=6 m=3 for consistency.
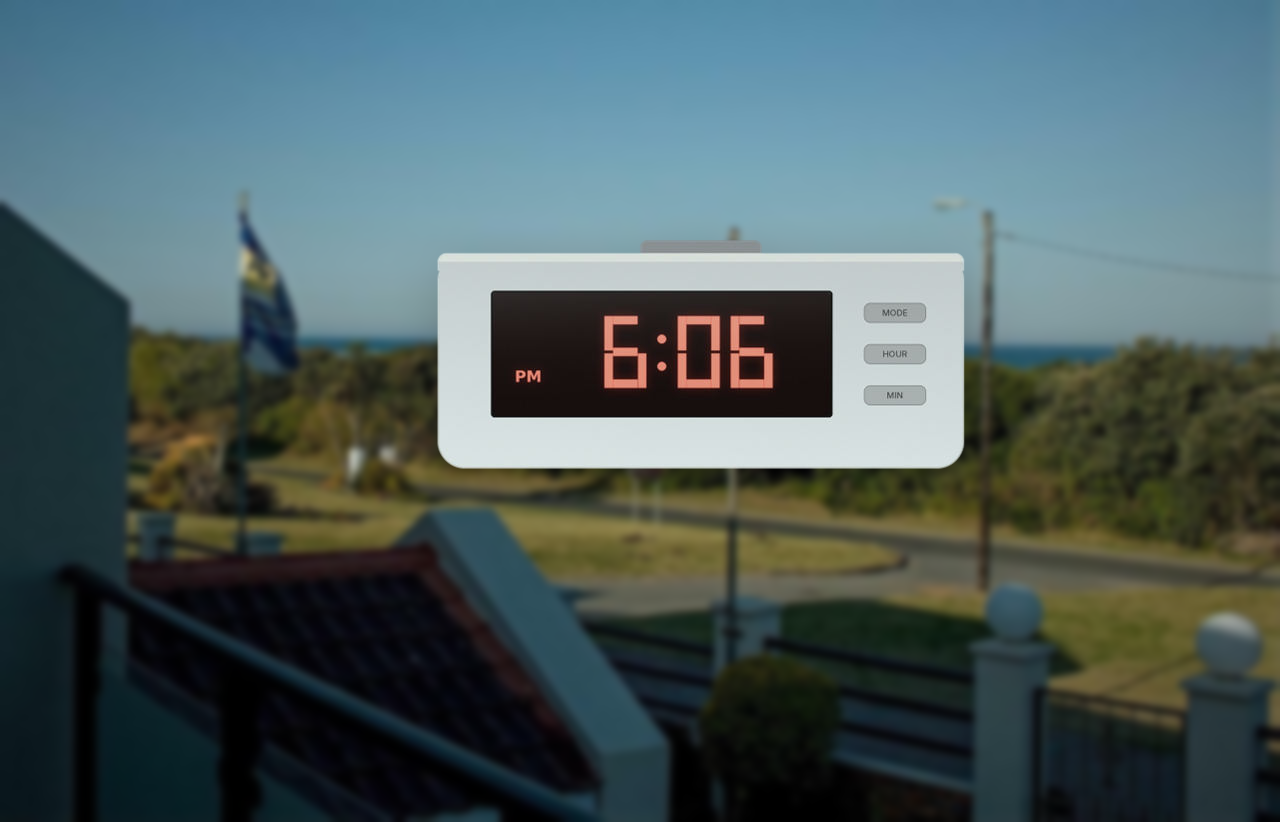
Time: h=6 m=6
